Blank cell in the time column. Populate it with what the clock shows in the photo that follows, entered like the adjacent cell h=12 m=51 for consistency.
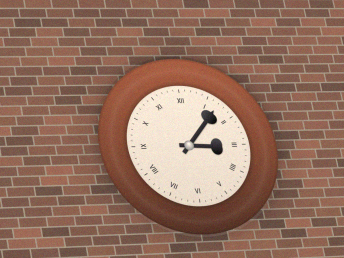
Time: h=3 m=7
